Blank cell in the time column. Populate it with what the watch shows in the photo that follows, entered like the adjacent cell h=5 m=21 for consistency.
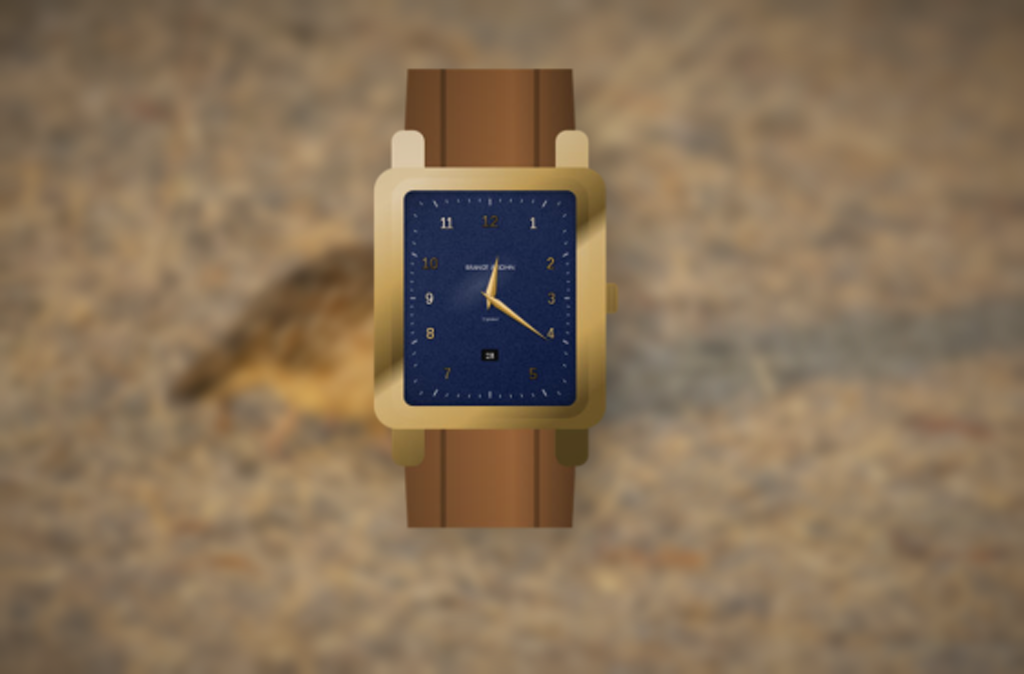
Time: h=12 m=21
